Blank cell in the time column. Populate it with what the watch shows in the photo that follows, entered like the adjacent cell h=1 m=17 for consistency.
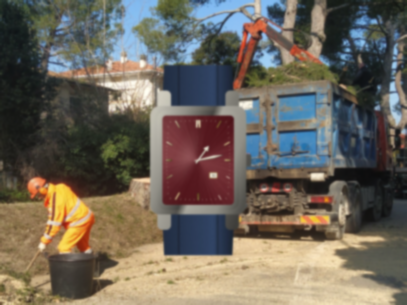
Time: h=1 m=13
